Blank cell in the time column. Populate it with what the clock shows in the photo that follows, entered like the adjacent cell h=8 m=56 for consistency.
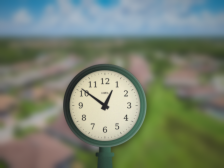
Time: h=12 m=51
